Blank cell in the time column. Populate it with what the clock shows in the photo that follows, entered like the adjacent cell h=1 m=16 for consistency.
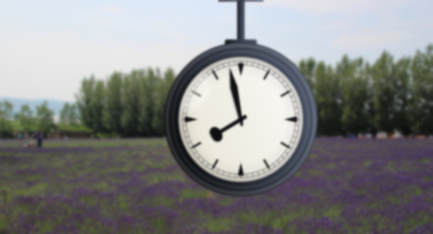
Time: h=7 m=58
